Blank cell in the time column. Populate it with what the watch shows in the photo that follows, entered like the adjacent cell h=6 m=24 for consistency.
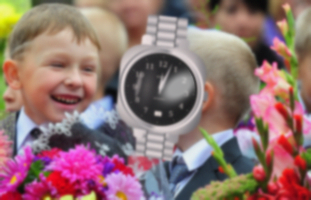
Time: h=12 m=3
